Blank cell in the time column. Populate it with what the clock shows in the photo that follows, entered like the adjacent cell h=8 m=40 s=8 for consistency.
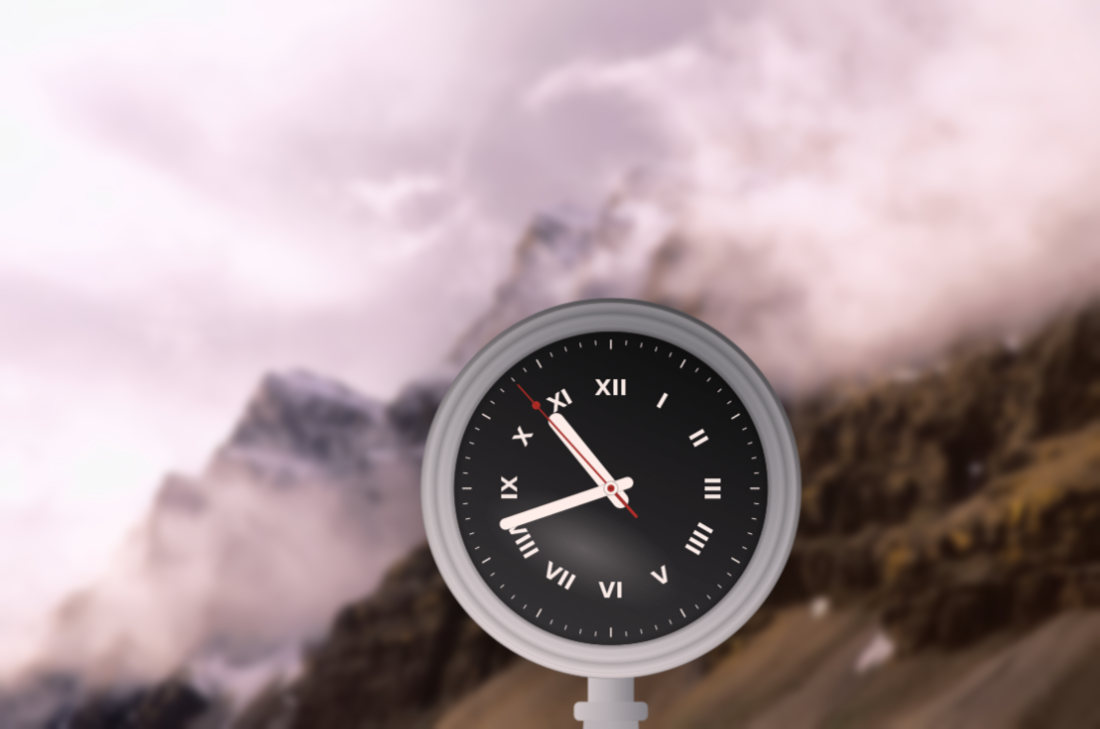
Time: h=10 m=41 s=53
